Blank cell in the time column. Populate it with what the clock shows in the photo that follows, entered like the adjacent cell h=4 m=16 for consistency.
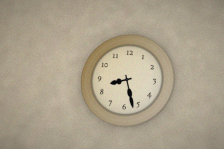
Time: h=8 m=27
